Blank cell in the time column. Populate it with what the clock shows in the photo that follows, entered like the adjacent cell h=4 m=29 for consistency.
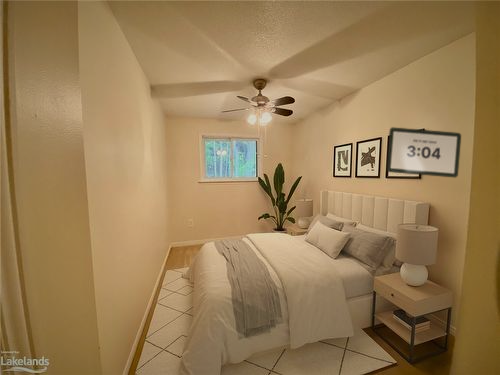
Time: h=3 m=4
